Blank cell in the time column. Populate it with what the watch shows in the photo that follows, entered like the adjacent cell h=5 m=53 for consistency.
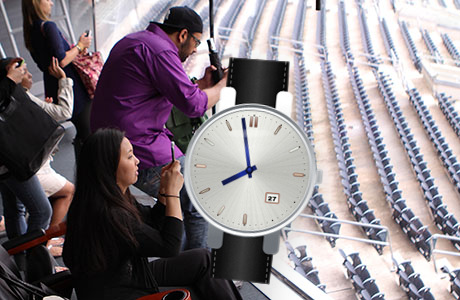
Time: h=7 m=58
